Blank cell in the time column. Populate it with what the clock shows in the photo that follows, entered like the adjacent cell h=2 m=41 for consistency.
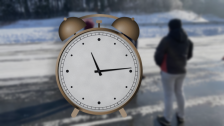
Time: h=11 m=14
